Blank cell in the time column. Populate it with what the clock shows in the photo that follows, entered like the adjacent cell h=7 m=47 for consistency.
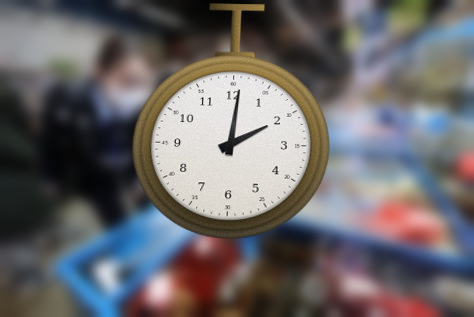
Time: h=2 m=1
